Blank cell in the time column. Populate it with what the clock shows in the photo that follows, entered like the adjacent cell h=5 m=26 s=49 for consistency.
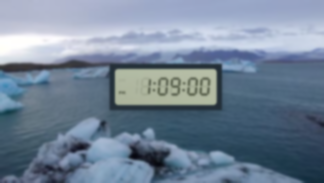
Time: h=1 m=9 s=0
